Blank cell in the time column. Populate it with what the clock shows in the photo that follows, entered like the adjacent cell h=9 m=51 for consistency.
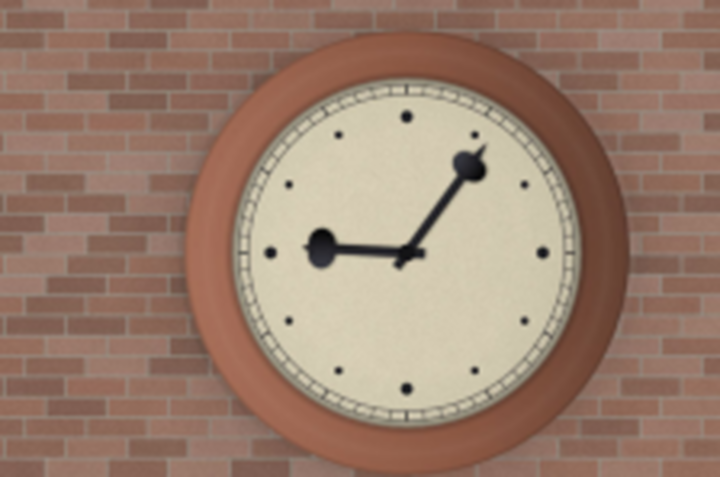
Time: h=9 m=6
